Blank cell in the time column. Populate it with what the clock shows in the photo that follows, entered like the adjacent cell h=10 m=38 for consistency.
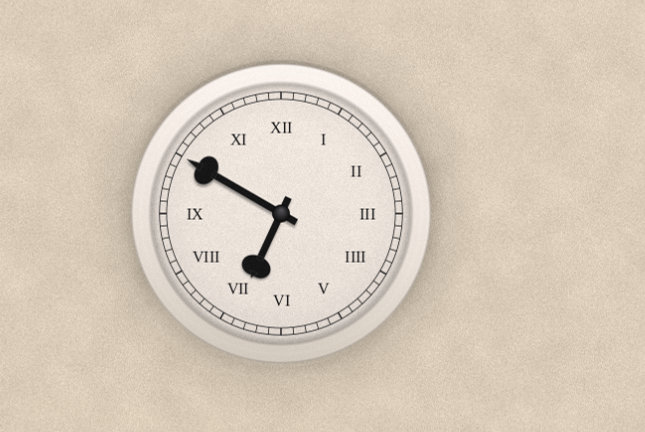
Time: h=6 m=50
